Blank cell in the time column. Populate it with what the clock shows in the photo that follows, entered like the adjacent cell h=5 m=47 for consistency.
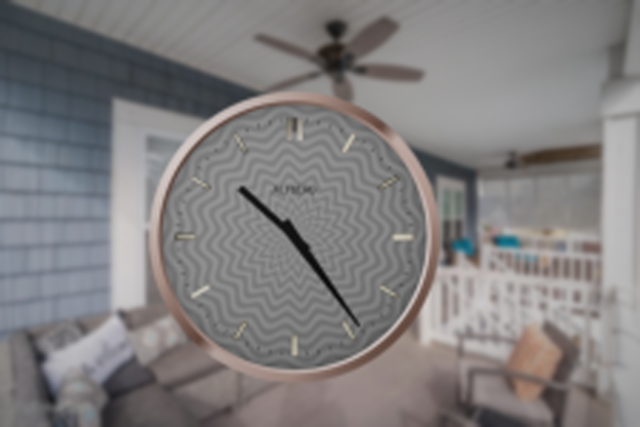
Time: h=10 m=24
